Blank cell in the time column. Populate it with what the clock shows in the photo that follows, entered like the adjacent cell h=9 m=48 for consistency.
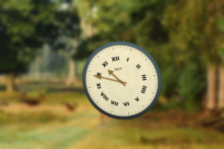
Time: h=10 m=49
